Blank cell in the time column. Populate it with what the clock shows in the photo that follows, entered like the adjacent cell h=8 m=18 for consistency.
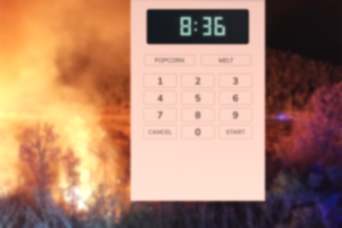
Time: h=8 m=36
